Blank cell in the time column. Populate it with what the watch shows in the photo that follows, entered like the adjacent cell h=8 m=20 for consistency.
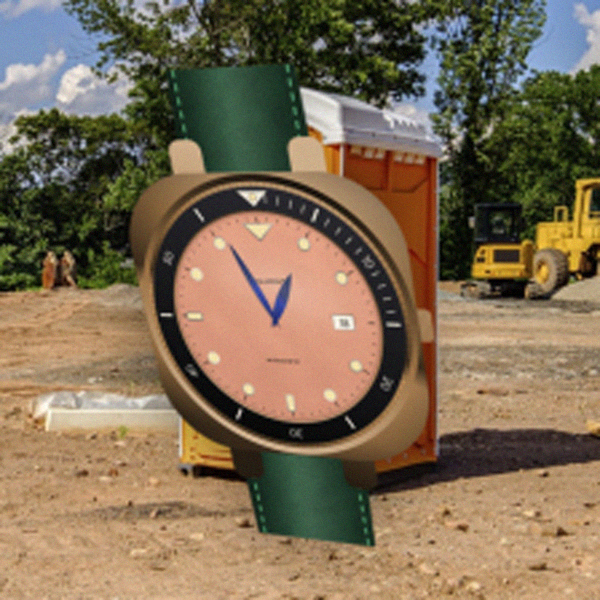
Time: h=12 m=56
